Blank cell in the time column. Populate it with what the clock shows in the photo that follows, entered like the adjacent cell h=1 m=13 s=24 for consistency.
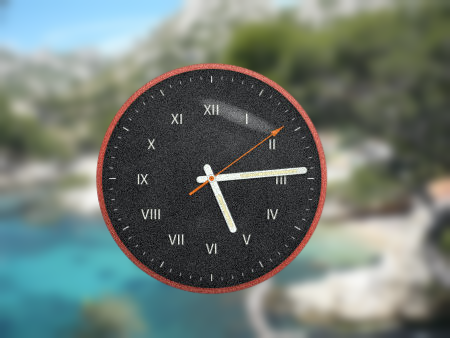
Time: h=5 m=14 s=9
